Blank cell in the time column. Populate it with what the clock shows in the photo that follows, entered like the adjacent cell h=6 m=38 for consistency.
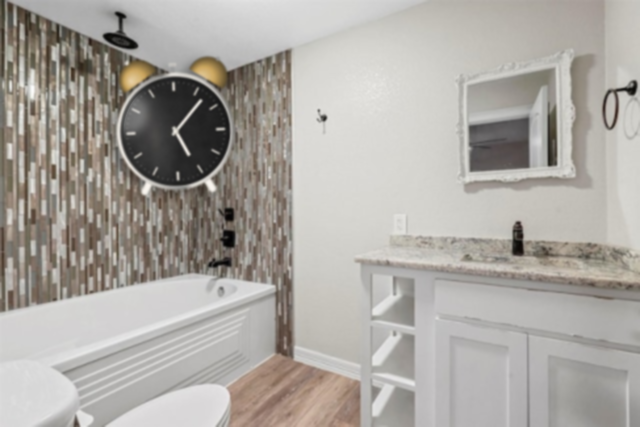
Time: h=5 m=7
